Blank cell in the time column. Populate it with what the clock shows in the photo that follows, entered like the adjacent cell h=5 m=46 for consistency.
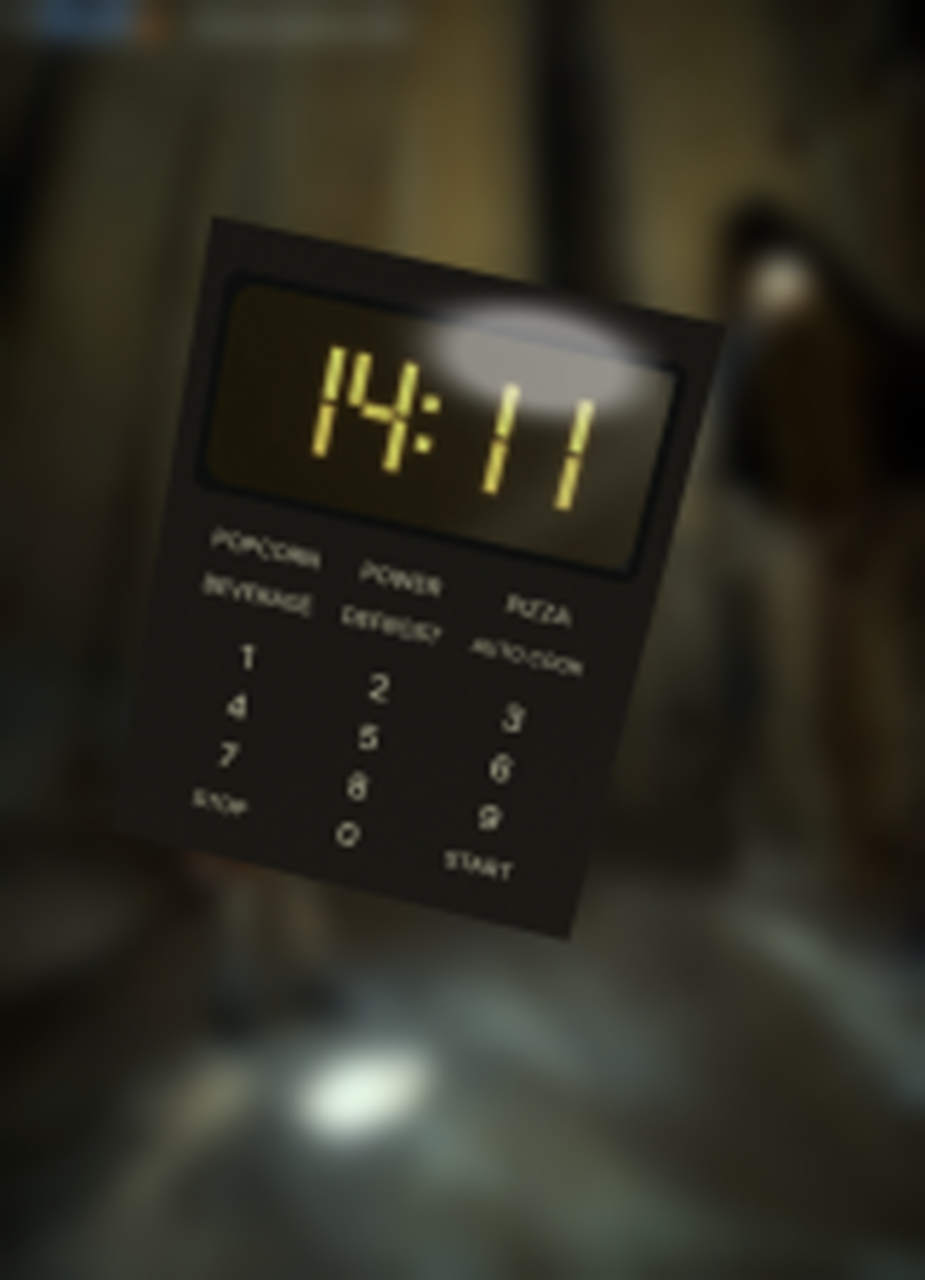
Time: h=14 m=11
